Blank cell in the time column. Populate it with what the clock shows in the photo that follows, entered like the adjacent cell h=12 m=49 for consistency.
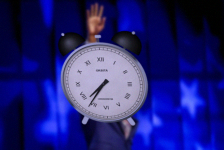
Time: h=7 m=36
